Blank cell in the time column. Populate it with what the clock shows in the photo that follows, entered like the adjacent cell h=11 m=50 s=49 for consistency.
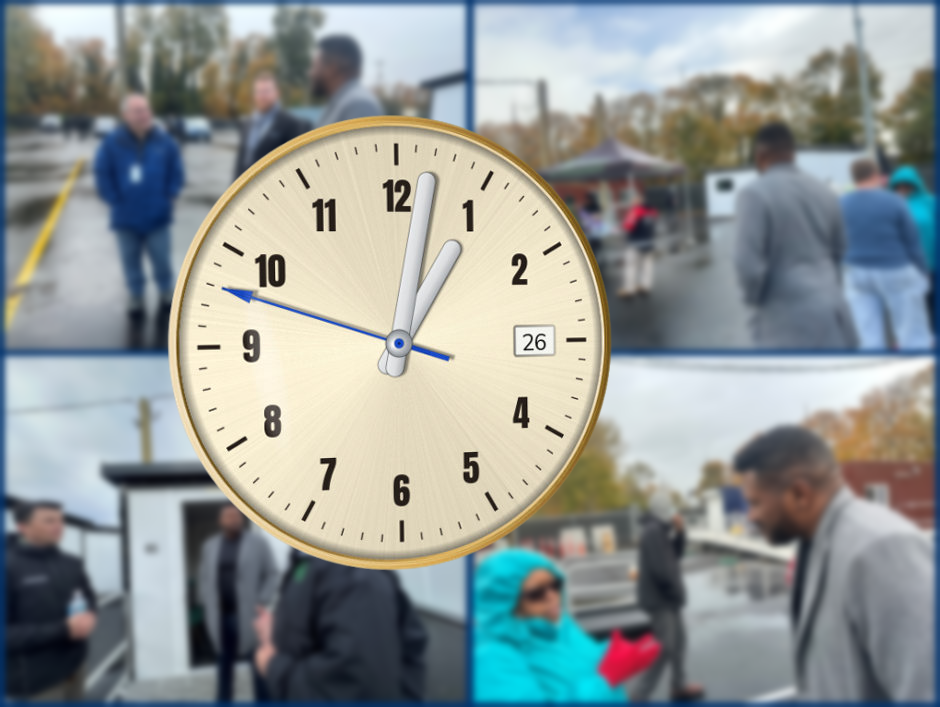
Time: h=1 m=1 s=48
